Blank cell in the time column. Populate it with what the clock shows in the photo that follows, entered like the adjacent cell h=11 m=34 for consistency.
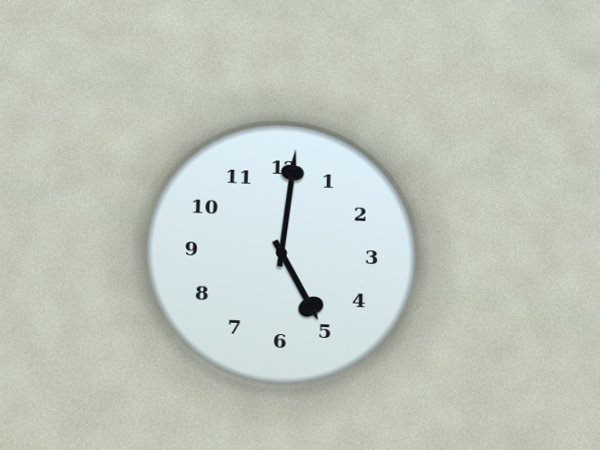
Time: h=5 m=1
